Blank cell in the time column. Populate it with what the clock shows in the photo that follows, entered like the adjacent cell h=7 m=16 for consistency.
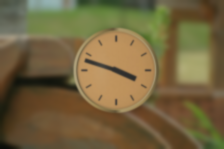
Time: h=3 m=48
